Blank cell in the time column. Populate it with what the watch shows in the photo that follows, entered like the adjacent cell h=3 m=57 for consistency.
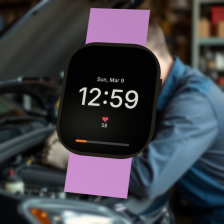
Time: h=12 m=59
